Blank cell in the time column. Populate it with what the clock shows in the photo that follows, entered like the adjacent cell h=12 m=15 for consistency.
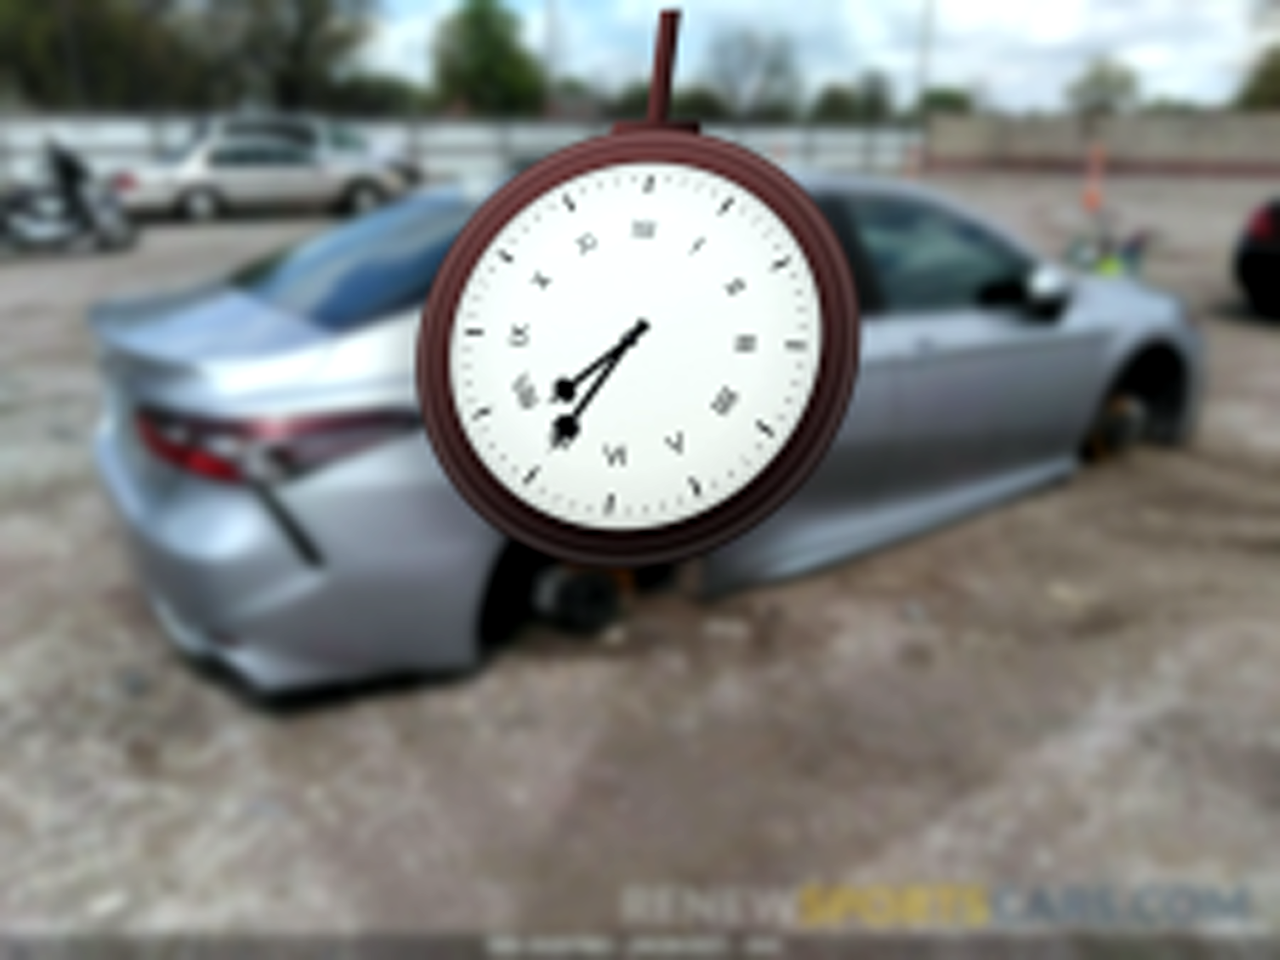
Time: h=7 m=35
